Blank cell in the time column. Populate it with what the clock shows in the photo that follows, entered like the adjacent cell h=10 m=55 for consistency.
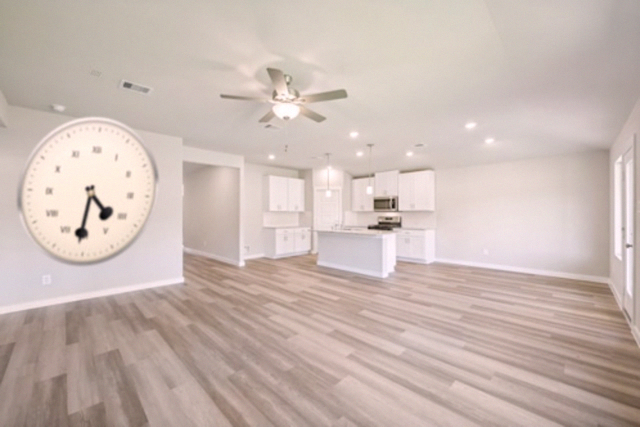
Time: h=4 m=31
